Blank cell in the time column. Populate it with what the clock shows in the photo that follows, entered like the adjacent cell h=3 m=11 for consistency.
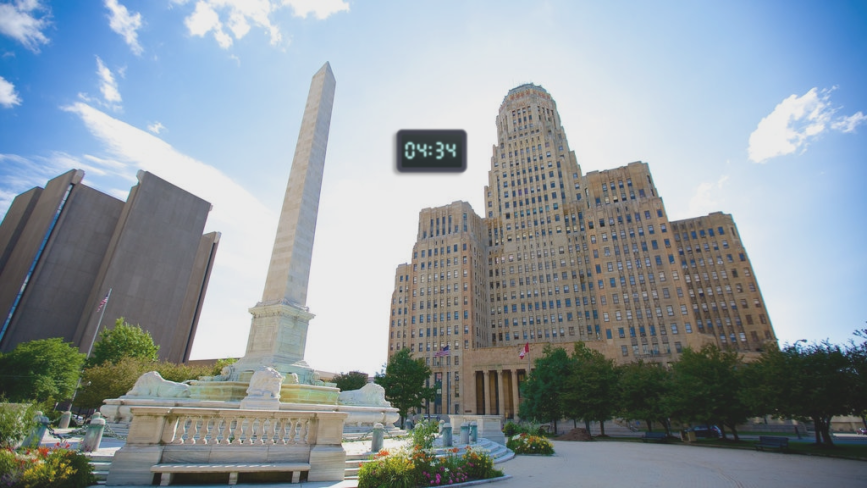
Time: h=4 m=34
